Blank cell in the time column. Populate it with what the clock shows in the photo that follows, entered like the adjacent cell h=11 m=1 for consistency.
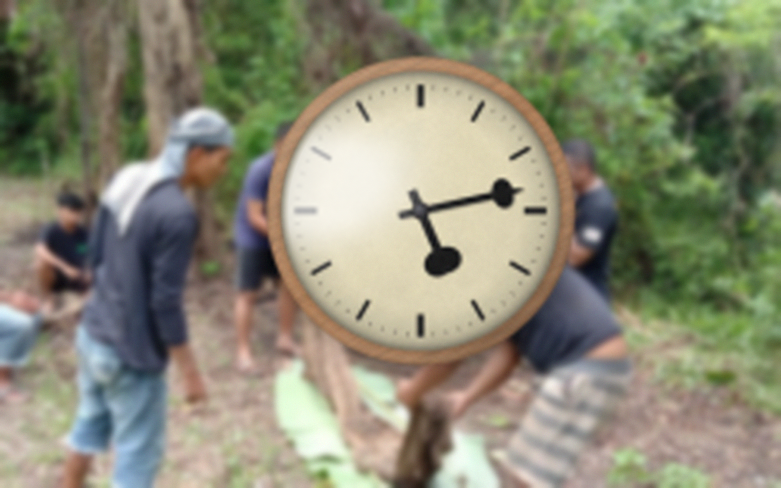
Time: h=5 m=13
